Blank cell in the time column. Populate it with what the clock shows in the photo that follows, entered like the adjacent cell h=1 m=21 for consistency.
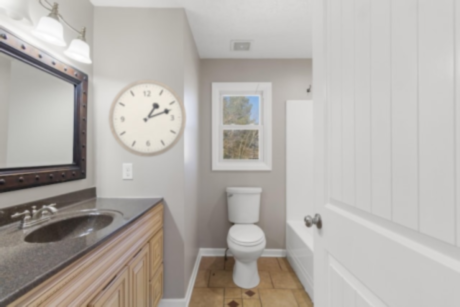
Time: h=1 m=12
